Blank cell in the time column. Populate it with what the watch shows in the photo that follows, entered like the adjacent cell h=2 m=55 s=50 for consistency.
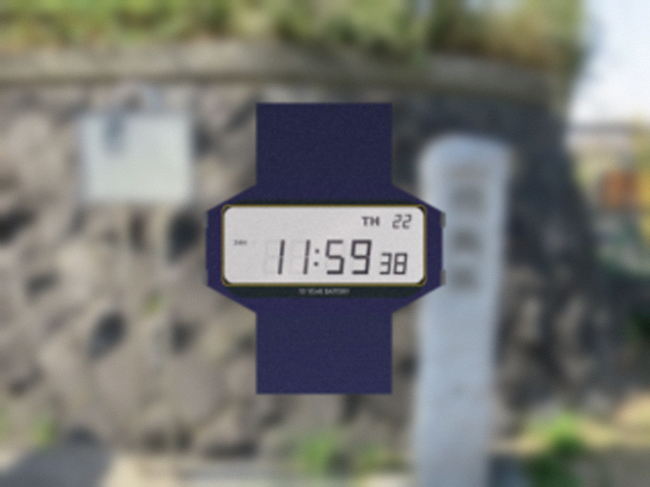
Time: h=11 m=59 s=38
